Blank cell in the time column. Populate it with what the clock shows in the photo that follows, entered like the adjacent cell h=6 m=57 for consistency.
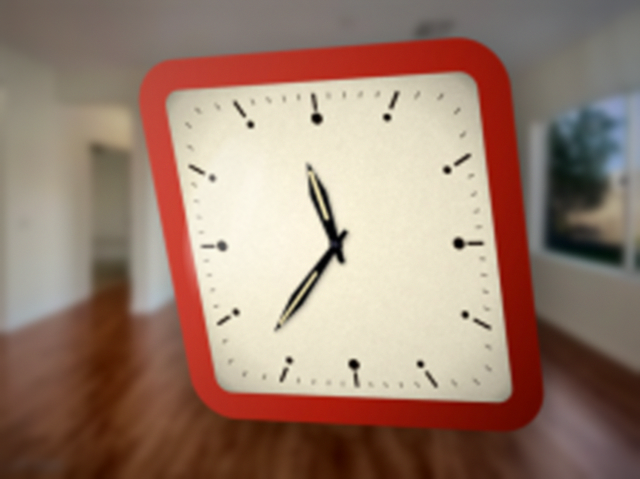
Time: h=11 m=37
